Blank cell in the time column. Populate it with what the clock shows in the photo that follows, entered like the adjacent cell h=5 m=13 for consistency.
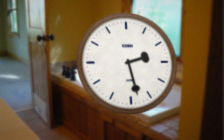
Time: h=2 m=28
